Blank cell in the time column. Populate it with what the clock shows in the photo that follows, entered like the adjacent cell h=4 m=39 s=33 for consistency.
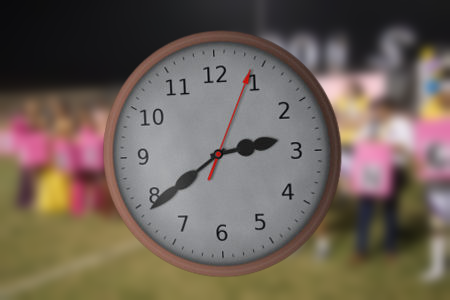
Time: h=2 m=39 s=4
